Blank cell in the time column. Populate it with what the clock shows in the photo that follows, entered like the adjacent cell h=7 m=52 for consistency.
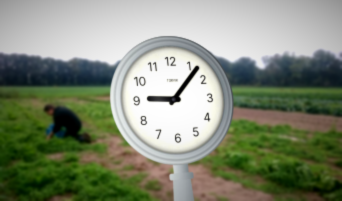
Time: h=9 m=7
